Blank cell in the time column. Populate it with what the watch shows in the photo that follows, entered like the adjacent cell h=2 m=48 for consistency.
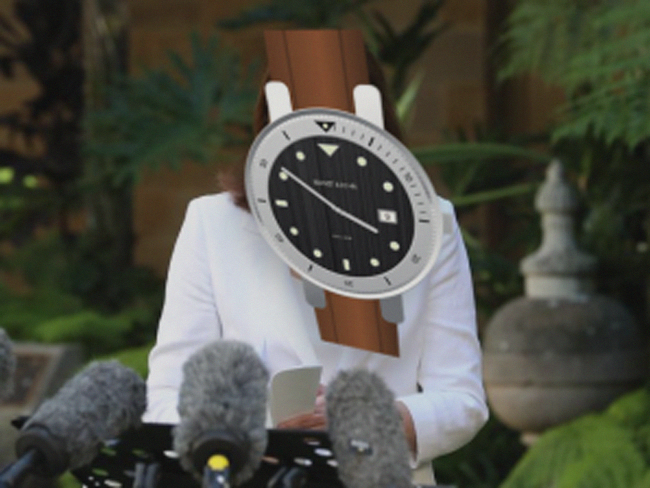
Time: h=3 m=51
